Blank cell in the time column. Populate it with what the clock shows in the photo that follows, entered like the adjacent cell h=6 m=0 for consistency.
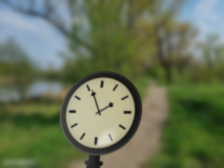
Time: h=1 m=56
